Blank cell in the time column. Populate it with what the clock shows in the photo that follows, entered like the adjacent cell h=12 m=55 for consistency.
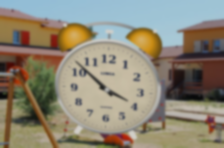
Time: h=3 m=52
